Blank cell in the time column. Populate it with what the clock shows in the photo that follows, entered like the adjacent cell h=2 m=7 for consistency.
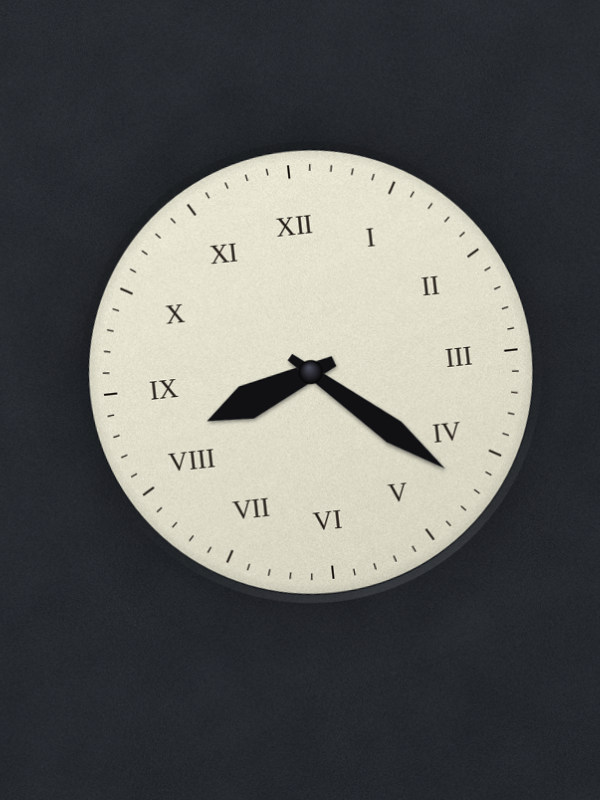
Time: h=8 m=22
